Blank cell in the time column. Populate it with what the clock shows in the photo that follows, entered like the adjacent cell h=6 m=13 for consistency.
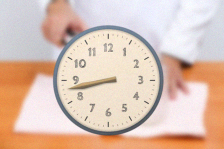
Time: h=8 m=43
